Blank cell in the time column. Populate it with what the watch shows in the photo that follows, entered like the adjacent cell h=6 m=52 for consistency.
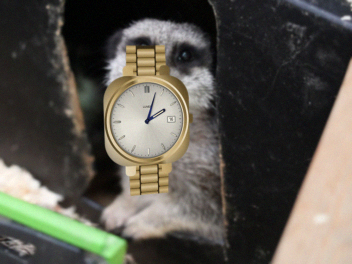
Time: h=2 m=3
